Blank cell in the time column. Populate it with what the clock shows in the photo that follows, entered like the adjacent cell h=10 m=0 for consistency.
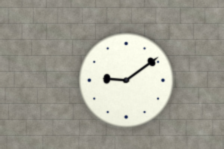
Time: h=9 m=9
